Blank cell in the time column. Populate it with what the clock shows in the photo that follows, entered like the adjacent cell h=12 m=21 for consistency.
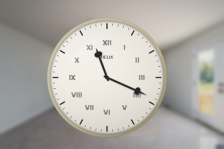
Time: h=11 m=19
